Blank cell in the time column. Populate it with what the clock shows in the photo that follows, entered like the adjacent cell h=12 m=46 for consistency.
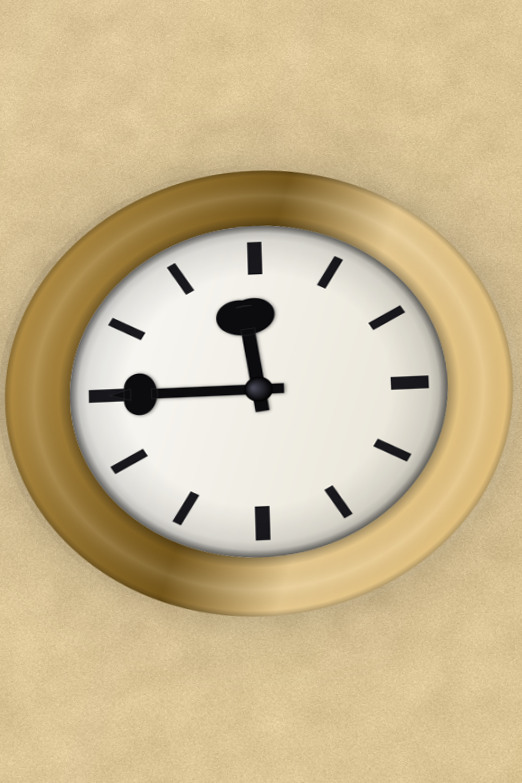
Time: h=11 m=45
